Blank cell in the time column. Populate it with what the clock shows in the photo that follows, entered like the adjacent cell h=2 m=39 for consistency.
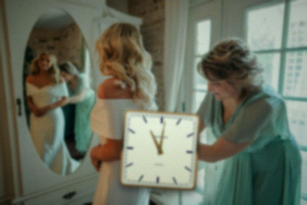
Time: h=11 m=1
